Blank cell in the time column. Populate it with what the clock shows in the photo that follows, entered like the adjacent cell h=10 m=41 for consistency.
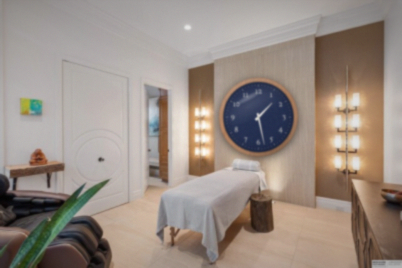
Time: h=1 m=28
